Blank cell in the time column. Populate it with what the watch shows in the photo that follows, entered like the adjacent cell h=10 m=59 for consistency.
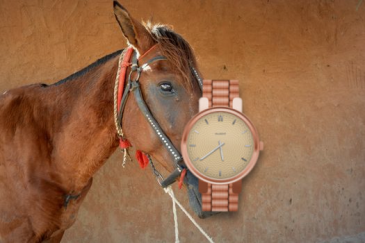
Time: h=5 m=39
